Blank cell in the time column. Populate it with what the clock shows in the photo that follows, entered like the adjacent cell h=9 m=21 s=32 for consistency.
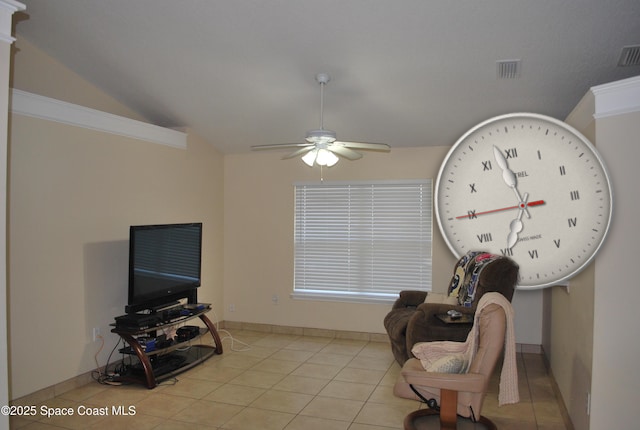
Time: h=6 m=57 s=45
